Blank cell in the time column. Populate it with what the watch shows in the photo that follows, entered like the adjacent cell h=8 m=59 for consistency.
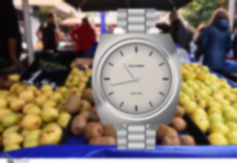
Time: h=10 m=43
